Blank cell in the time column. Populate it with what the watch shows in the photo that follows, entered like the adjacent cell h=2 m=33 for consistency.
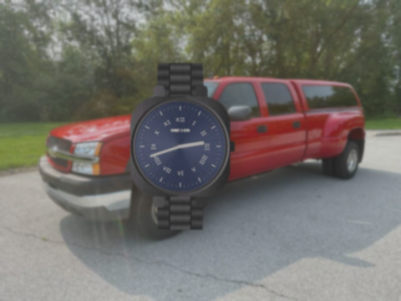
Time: h=2 m=42
